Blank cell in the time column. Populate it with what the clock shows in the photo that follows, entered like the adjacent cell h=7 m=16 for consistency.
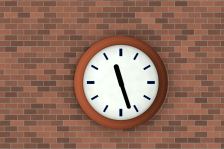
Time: h=11 m=27
